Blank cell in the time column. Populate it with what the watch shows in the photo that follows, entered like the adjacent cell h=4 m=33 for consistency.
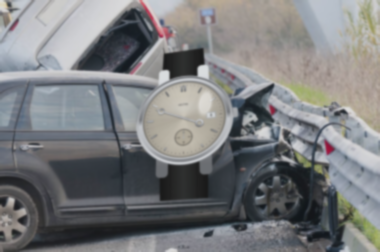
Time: h=3 m=49
